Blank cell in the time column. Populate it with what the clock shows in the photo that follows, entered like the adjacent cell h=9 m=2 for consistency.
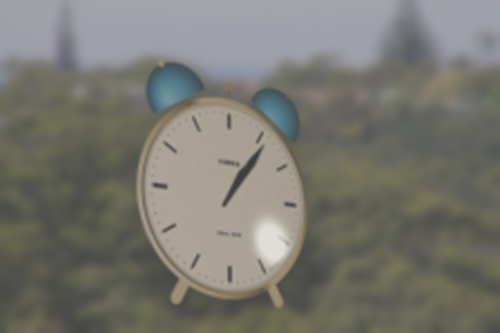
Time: h=1 m=6
